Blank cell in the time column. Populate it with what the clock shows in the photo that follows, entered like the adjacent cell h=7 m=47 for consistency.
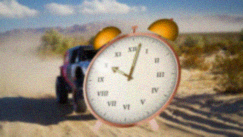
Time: h=10 m=2
